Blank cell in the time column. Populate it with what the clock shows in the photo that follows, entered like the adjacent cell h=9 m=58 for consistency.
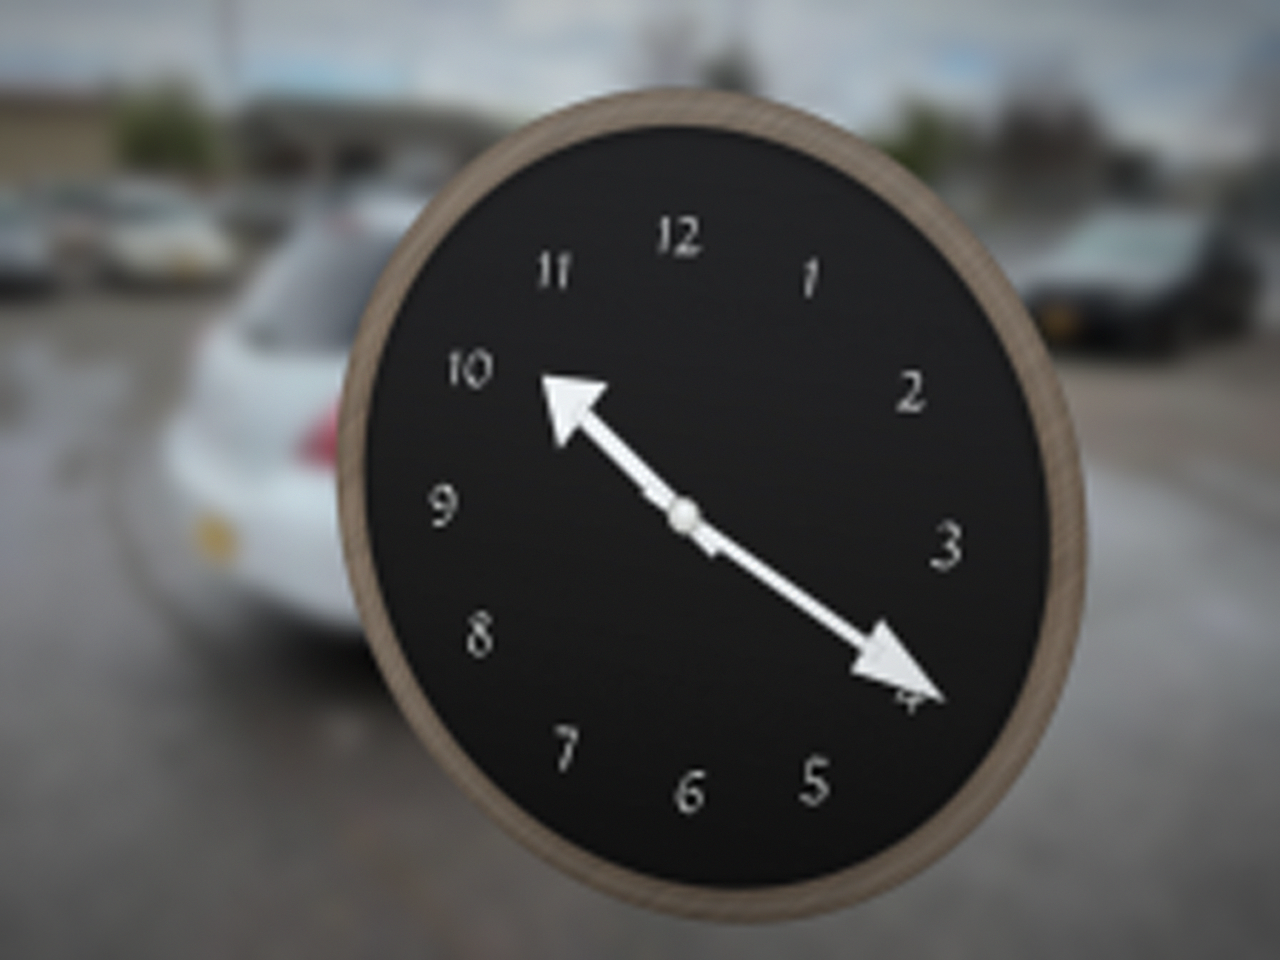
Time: h=10 m=20
